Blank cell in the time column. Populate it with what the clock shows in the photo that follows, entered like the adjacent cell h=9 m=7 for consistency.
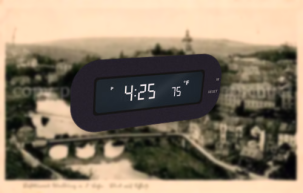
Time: h=4 m=25
